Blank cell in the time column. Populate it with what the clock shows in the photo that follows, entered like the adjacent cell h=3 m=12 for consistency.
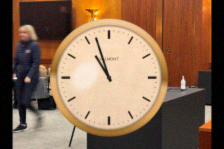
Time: h=10 m=57
